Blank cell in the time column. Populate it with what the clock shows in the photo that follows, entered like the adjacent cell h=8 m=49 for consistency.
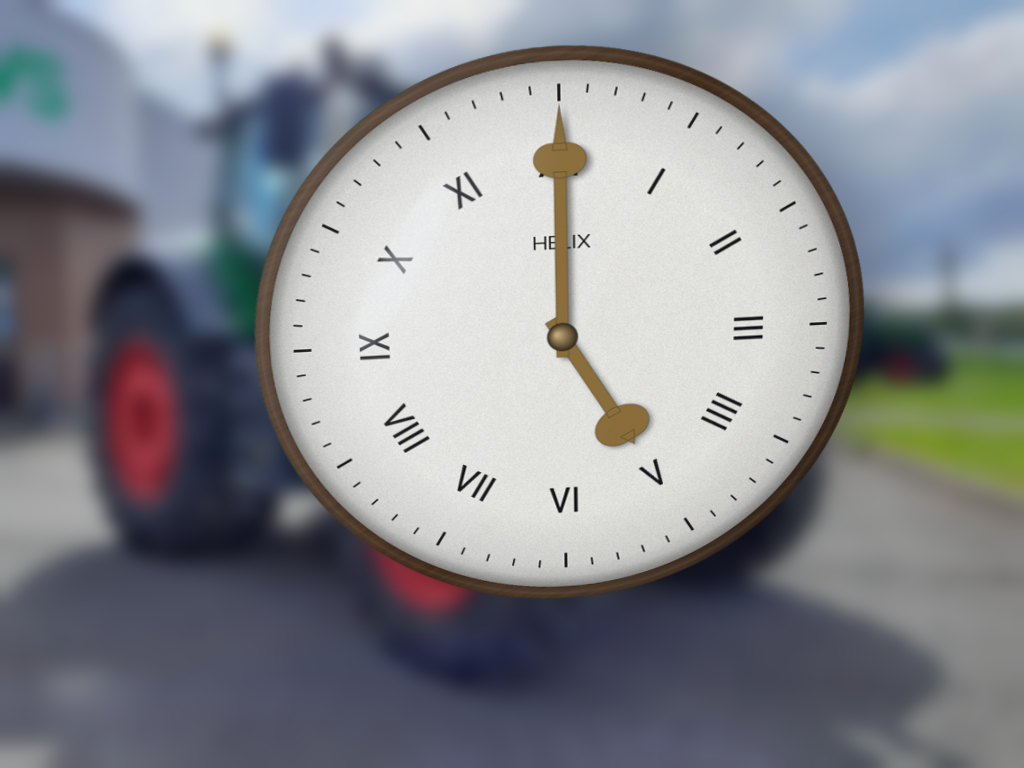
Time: h=5 m=0
